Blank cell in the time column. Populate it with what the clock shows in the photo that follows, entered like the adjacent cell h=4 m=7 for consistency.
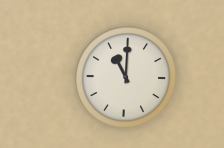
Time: h=11 m=0
